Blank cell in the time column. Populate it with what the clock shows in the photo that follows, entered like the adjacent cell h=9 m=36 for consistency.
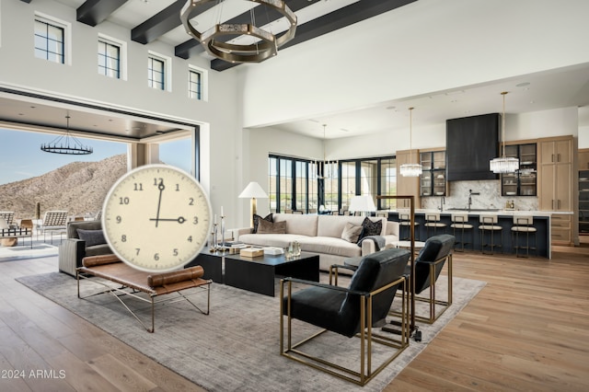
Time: h=3 m=1
